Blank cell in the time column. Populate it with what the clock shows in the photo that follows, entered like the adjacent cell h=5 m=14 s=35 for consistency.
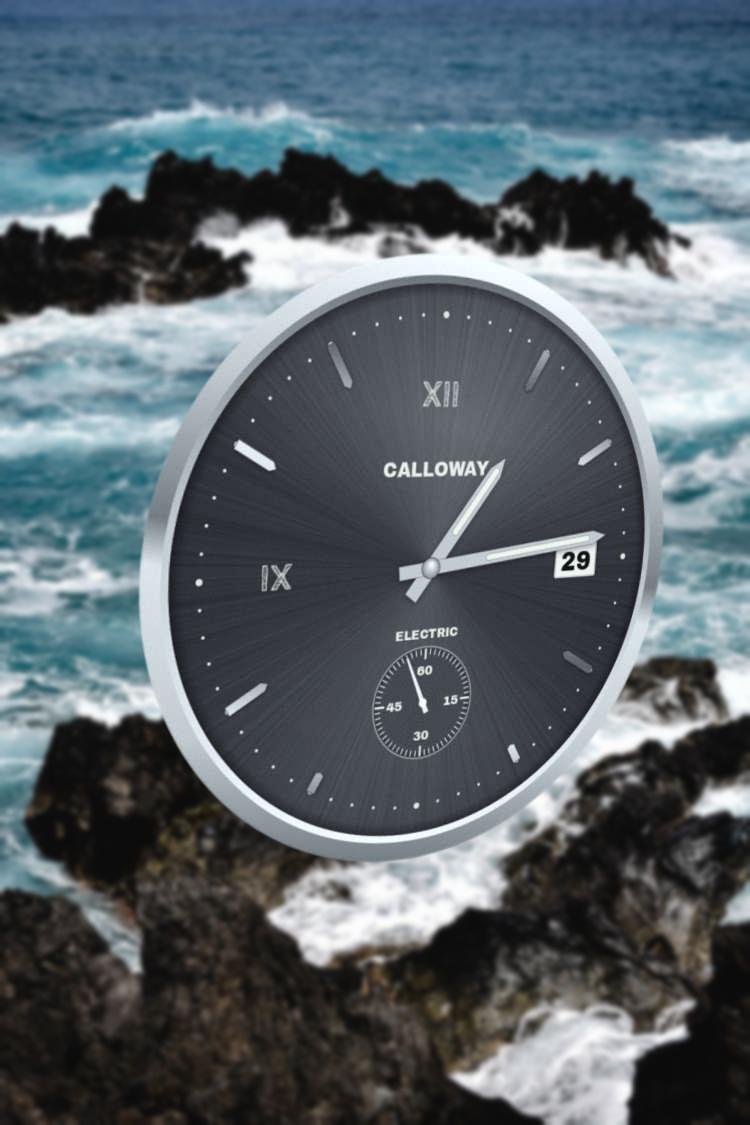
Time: h=1 m=13 s=56
